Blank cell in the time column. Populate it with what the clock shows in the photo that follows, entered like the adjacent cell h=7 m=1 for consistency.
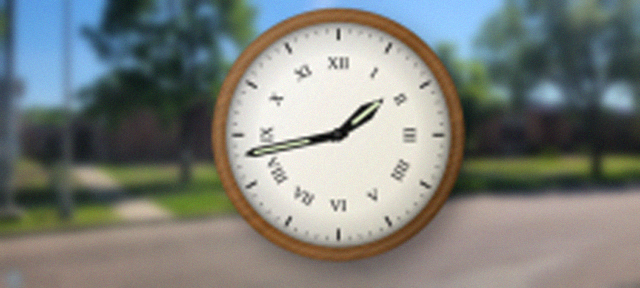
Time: h=1 m=43
